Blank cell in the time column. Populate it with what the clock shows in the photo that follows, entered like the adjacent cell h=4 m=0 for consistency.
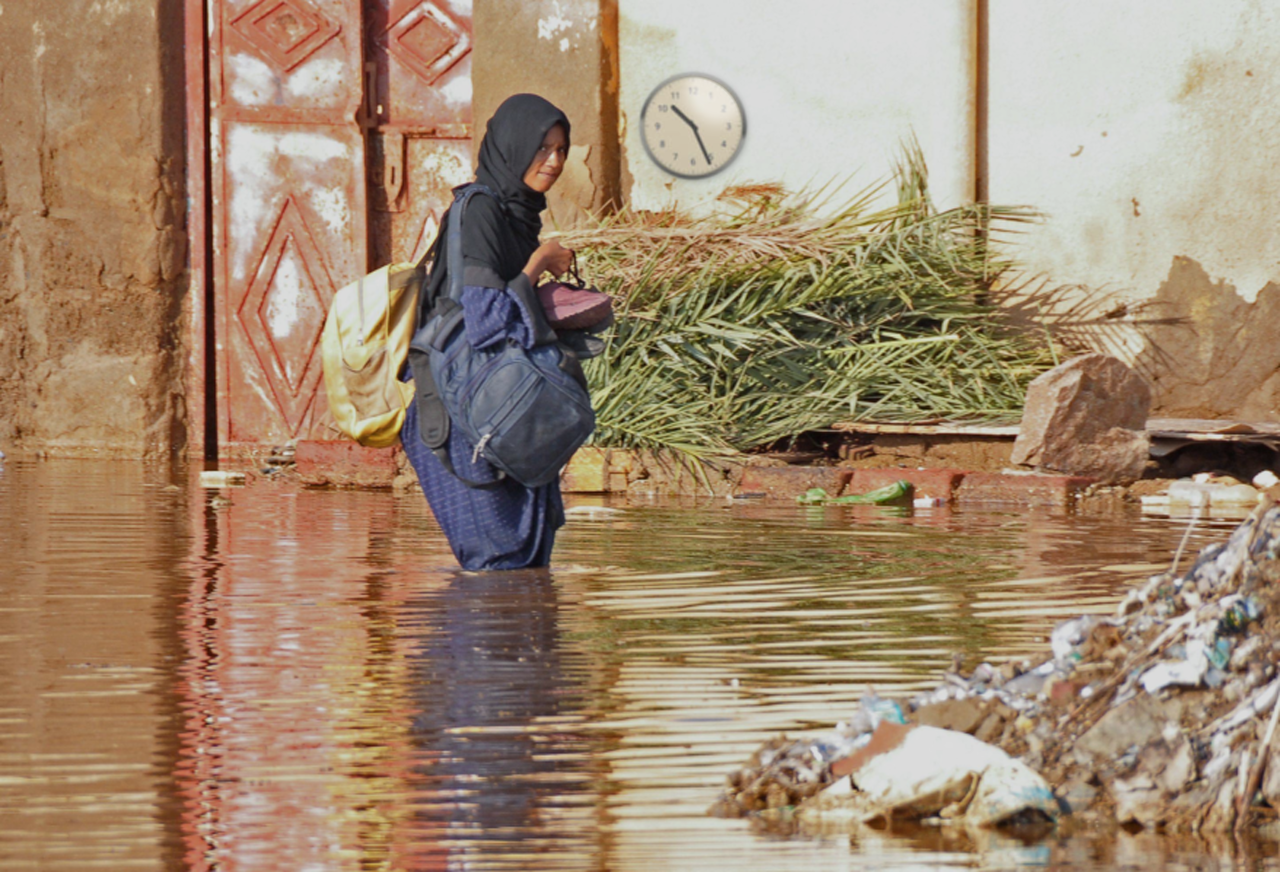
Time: h=10 m=26
